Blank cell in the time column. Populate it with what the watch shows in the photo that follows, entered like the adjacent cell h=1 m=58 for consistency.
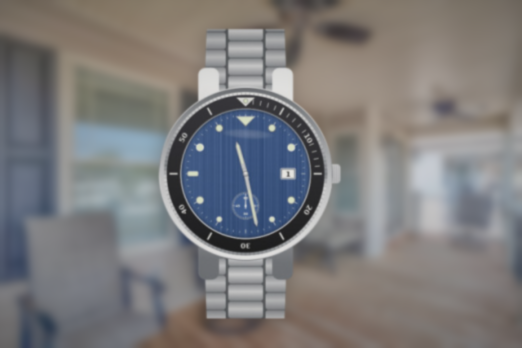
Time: h=11 m=28
